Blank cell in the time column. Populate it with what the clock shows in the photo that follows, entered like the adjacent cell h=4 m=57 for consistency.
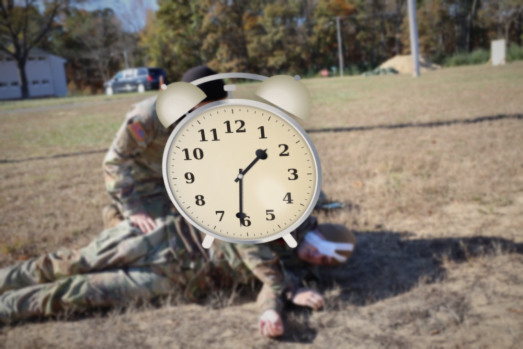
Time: h=1 m=31
